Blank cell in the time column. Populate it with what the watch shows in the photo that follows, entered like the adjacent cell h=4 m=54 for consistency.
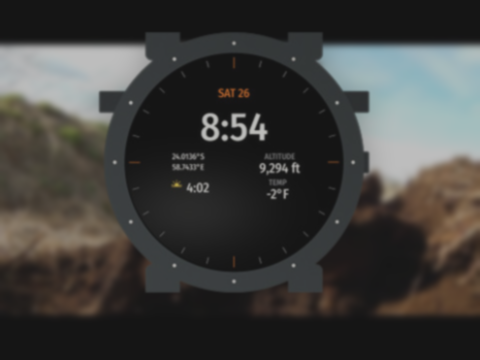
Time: h=8 m=54
